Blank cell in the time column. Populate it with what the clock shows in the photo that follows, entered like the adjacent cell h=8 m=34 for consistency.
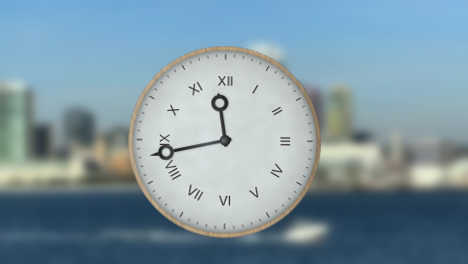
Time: h=11 m=43
